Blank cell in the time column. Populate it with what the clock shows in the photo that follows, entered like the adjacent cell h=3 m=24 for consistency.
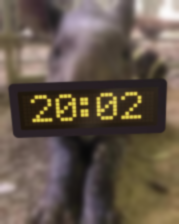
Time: h=20 m=2
